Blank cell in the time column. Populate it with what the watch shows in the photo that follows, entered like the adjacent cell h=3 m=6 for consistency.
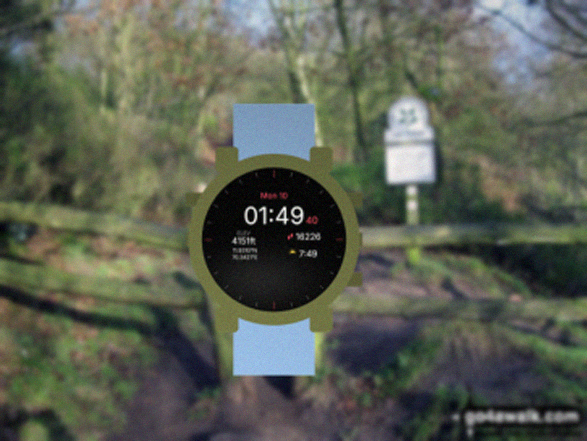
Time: h=1 m=49
